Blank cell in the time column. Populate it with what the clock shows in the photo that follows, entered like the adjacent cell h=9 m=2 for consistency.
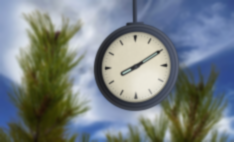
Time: h=8 m=10
